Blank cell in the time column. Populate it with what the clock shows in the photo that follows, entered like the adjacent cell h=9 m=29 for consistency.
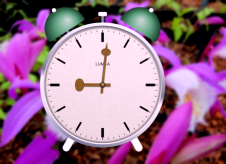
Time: h=9 m=1
